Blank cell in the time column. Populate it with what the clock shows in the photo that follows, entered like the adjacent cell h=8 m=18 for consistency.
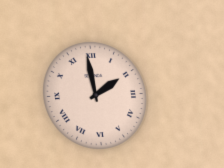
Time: h=1 m=59
